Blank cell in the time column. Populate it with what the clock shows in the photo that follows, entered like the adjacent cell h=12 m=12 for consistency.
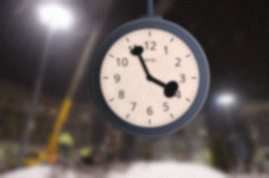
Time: h=3 m=56
